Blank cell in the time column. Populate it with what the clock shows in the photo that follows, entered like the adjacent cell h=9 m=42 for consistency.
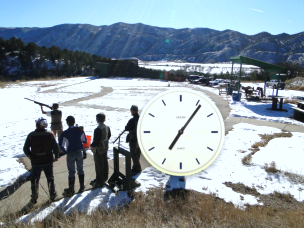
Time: h=7 m=6
